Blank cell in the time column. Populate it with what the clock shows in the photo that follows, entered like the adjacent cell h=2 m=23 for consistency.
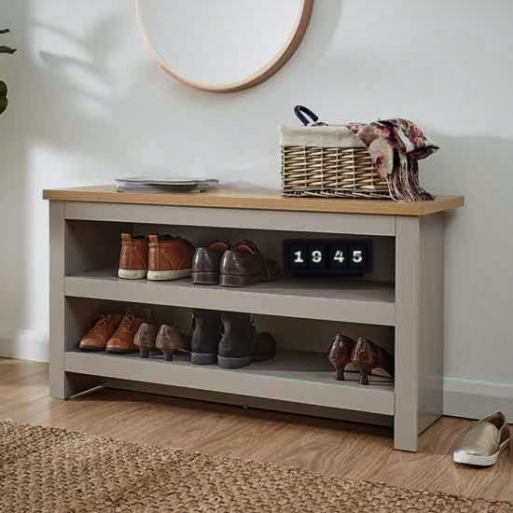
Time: h=19 m=45
